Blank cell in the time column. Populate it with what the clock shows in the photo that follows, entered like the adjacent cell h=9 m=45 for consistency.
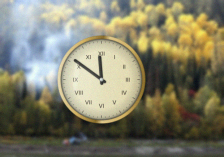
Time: h=11 m=51
